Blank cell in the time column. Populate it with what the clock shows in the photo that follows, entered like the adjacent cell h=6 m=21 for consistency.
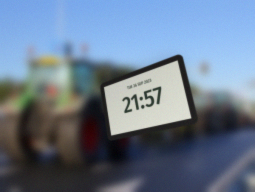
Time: h=21 m=57
